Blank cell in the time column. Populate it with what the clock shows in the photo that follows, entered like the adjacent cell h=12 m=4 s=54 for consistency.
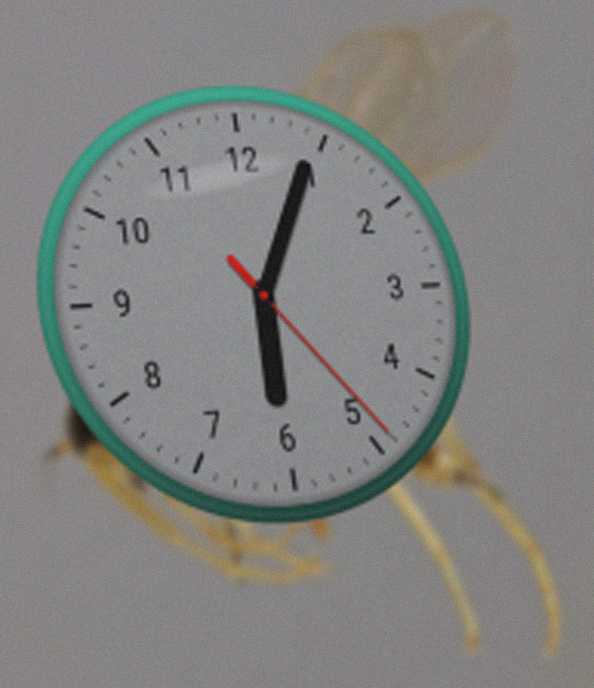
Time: h=6 m=4 s=24
